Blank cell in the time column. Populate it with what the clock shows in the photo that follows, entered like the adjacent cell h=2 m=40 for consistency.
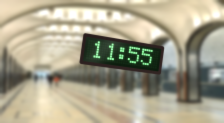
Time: h=11 m=55
